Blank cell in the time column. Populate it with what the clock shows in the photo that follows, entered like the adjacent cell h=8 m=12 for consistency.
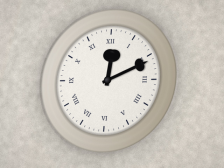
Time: h=12 m=11
